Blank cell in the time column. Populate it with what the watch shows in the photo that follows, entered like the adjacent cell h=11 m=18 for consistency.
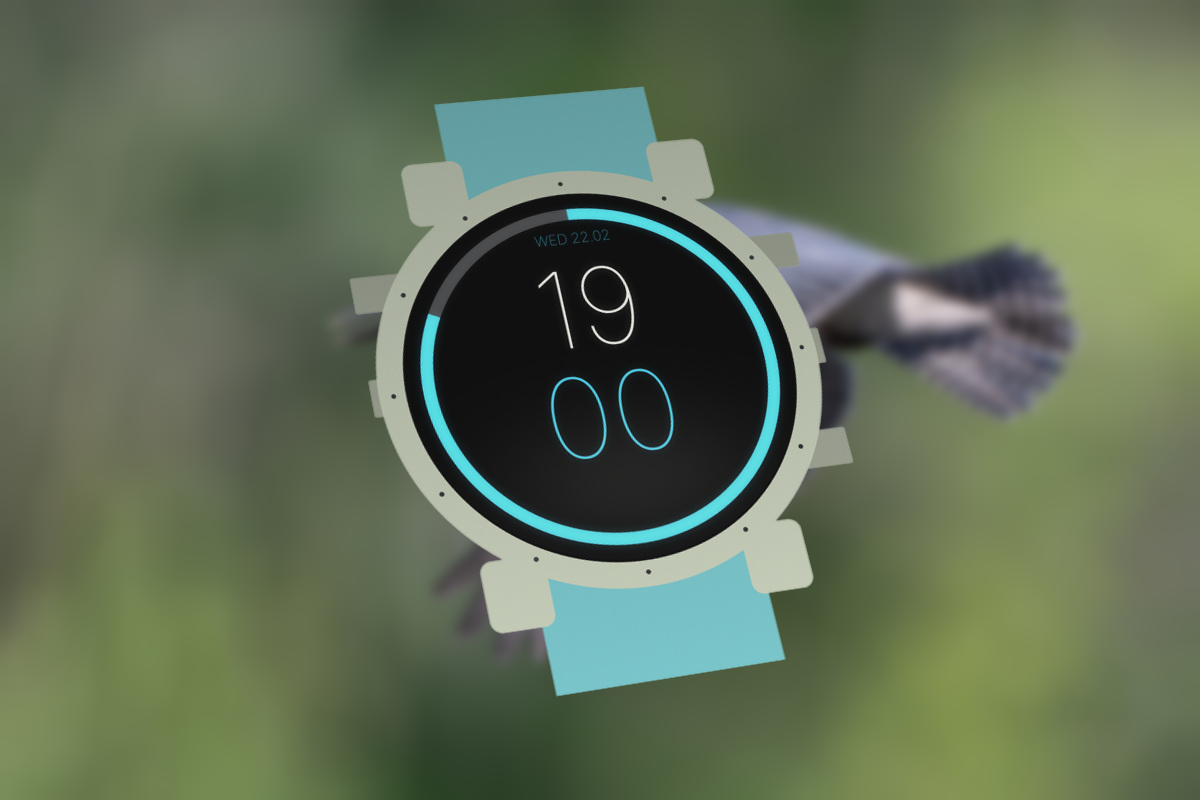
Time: h=19 m=0
